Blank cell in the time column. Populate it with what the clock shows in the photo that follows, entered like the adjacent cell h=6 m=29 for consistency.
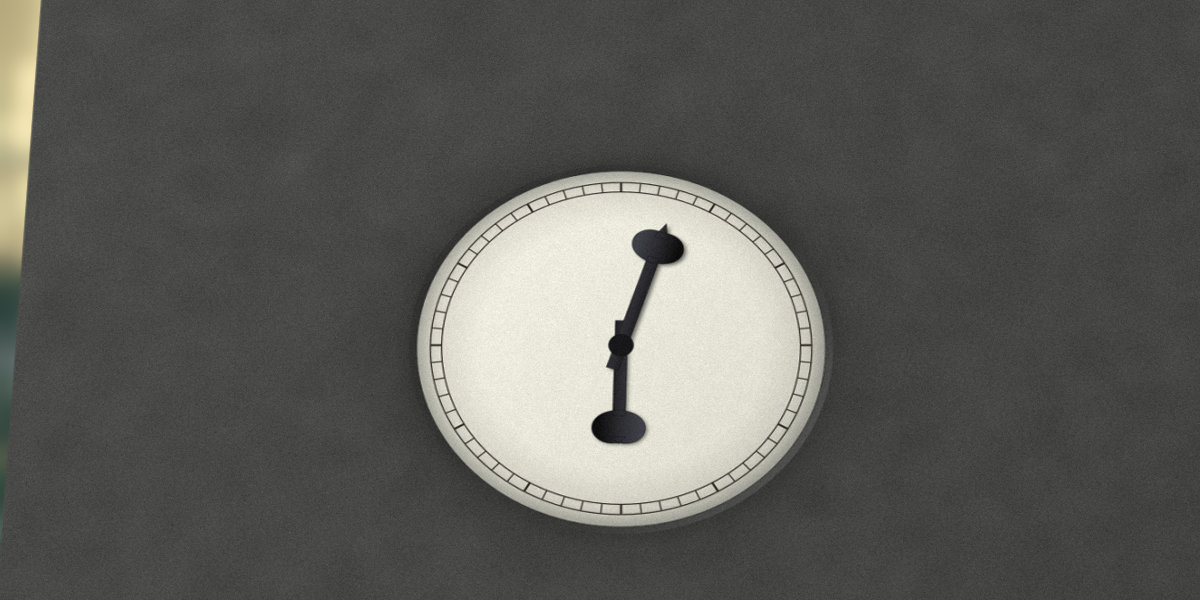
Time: h=6 m=3
